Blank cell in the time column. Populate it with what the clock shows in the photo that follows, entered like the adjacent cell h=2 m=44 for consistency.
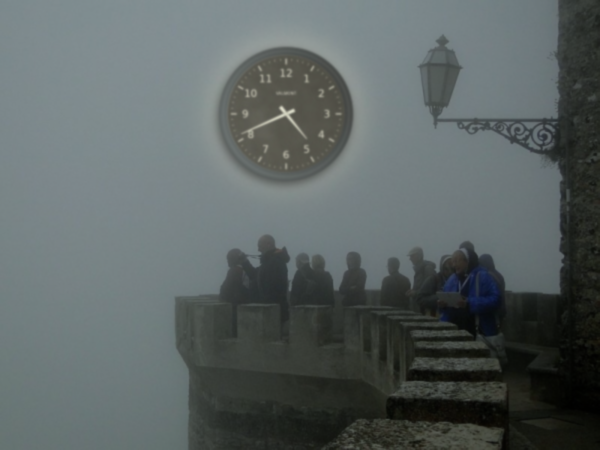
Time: h=4 m=41
